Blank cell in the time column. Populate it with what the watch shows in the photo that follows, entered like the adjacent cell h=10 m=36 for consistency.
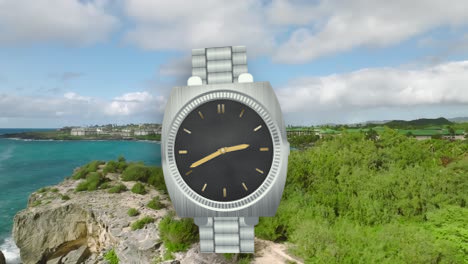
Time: h=2 m=41
